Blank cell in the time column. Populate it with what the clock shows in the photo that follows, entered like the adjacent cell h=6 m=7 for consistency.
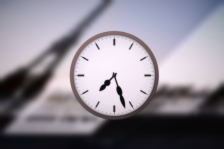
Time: h=7 m=27
